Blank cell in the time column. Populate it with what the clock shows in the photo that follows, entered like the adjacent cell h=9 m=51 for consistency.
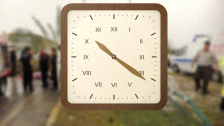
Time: h=10 m=21
